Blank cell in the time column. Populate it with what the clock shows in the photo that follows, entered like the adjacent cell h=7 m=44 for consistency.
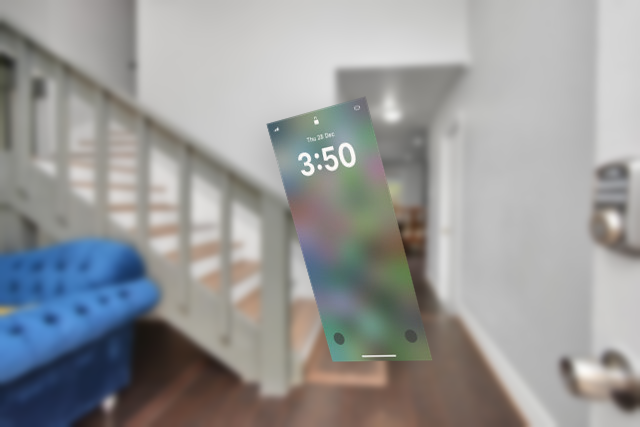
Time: h=3 m=50
